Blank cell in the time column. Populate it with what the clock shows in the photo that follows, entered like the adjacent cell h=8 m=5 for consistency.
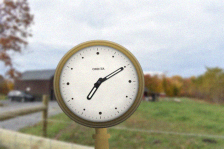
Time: h=7 m=10
